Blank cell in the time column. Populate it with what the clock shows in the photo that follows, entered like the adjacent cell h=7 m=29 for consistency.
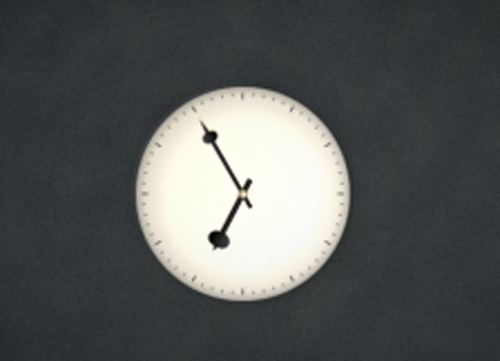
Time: h=6 m=55
